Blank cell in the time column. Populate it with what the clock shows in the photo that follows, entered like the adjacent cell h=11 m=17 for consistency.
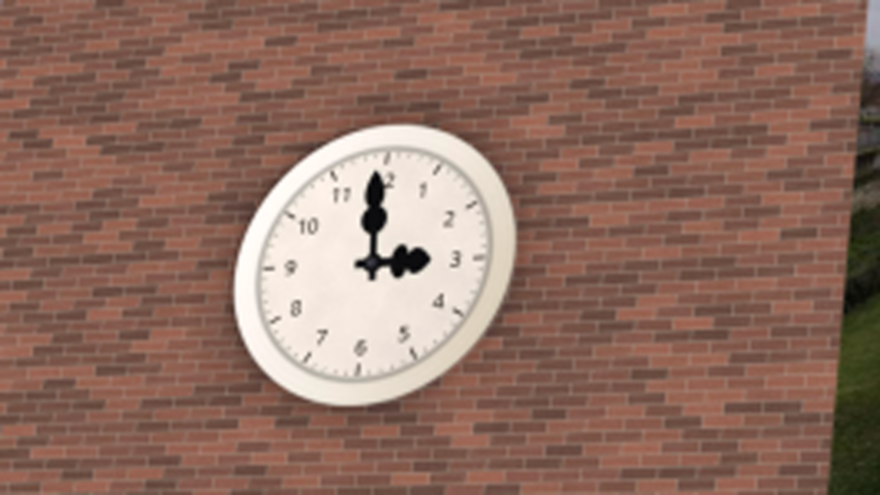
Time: h=2 m=59
